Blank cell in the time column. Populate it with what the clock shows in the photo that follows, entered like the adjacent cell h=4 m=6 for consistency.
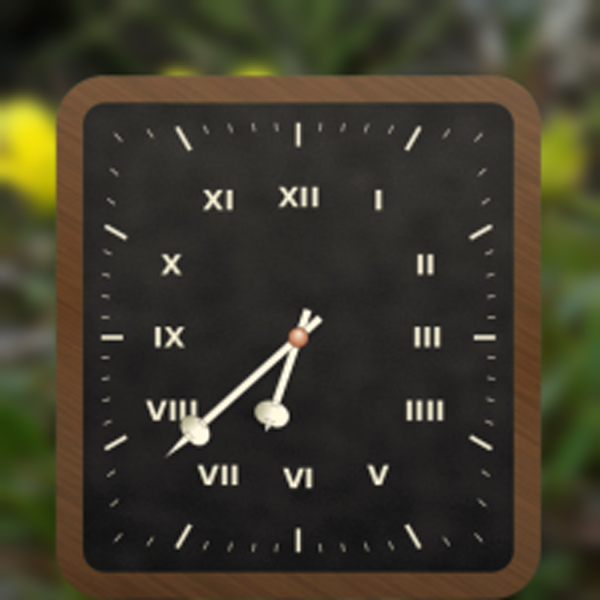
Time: h=6 m=38
